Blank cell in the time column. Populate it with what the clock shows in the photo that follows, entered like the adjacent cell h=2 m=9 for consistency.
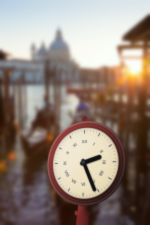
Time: h=2 m=26
